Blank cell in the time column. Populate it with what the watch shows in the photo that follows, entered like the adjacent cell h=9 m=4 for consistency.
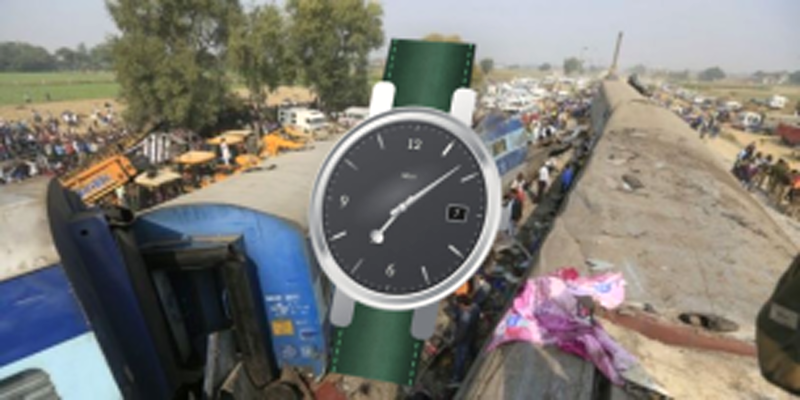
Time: h=7 m=8
